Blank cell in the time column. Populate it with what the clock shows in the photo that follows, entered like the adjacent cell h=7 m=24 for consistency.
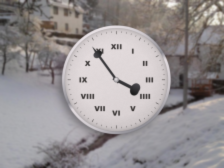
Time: h=3 m=54
